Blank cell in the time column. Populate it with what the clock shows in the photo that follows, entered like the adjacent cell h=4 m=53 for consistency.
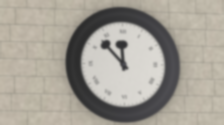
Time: h=11 m=53
